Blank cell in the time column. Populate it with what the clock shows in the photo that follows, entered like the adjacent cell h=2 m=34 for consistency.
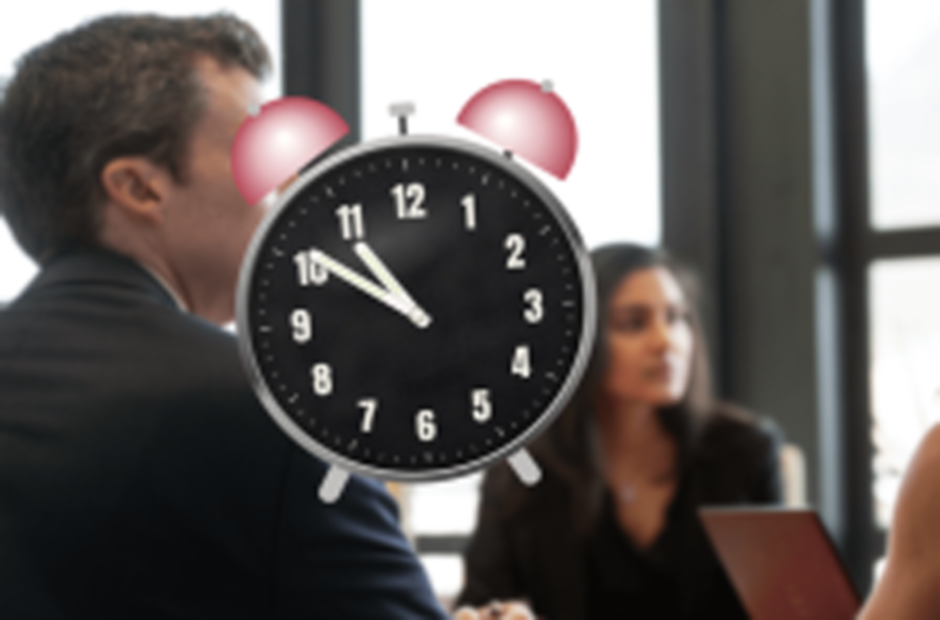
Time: h=10 m=51
